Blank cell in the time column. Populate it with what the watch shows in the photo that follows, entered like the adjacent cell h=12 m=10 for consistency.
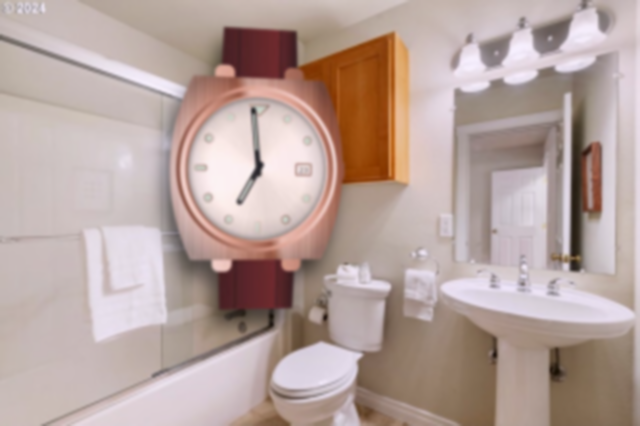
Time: h=6 m=59
